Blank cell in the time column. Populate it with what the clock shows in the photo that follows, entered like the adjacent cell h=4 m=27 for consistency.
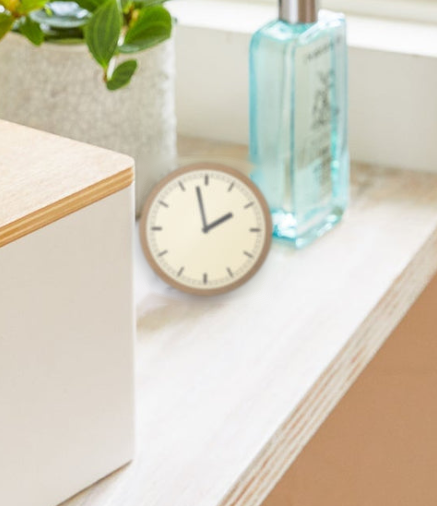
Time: h=1 m=58
